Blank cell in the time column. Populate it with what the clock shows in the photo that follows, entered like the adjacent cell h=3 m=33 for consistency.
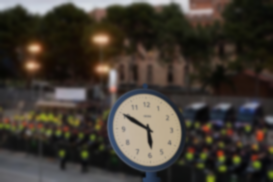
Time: h=5 m=50
